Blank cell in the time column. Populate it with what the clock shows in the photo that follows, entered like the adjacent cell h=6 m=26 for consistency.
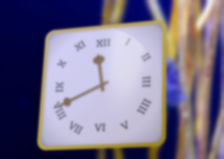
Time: h=11 m=41
